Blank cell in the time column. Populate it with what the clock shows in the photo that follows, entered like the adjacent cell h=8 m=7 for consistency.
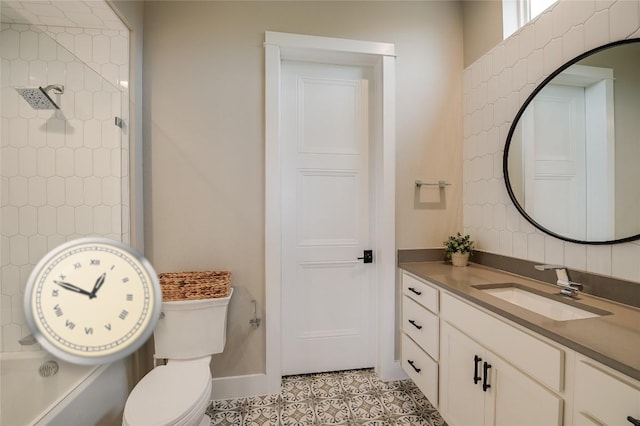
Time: h=12 m=48
